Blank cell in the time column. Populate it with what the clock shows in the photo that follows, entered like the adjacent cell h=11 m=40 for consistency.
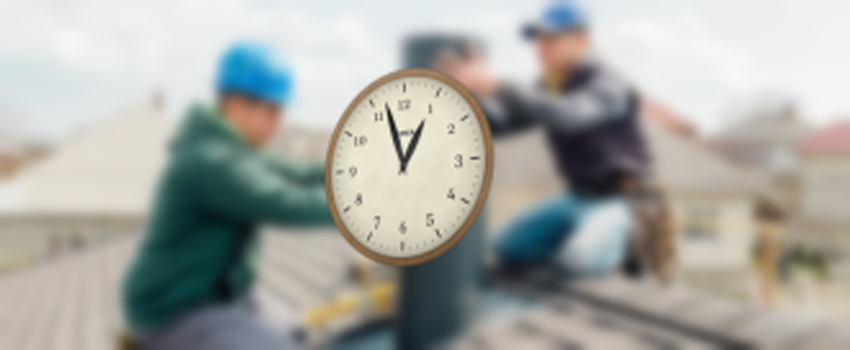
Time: h=12 m=57
